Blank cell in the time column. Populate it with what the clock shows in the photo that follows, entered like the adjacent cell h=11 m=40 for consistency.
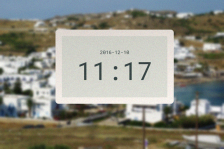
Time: h=11 m=17
